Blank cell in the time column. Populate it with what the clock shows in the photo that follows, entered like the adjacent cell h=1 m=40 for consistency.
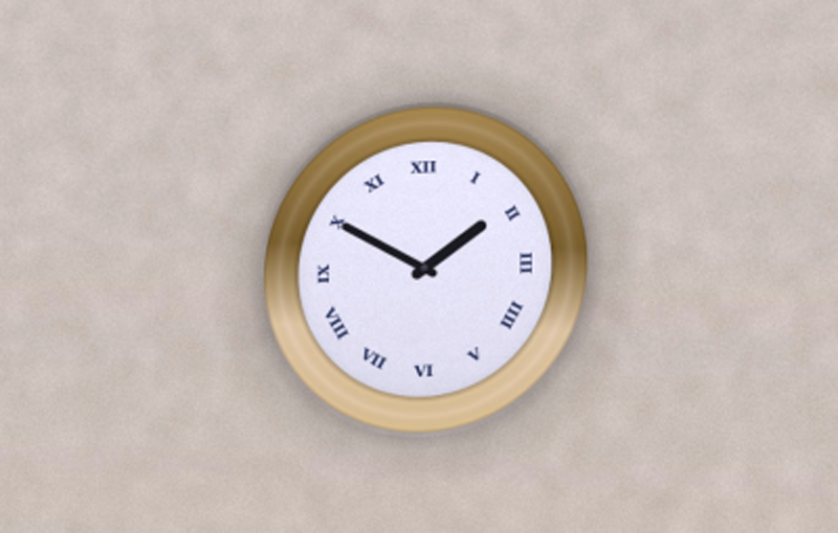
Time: h=1 m=50
